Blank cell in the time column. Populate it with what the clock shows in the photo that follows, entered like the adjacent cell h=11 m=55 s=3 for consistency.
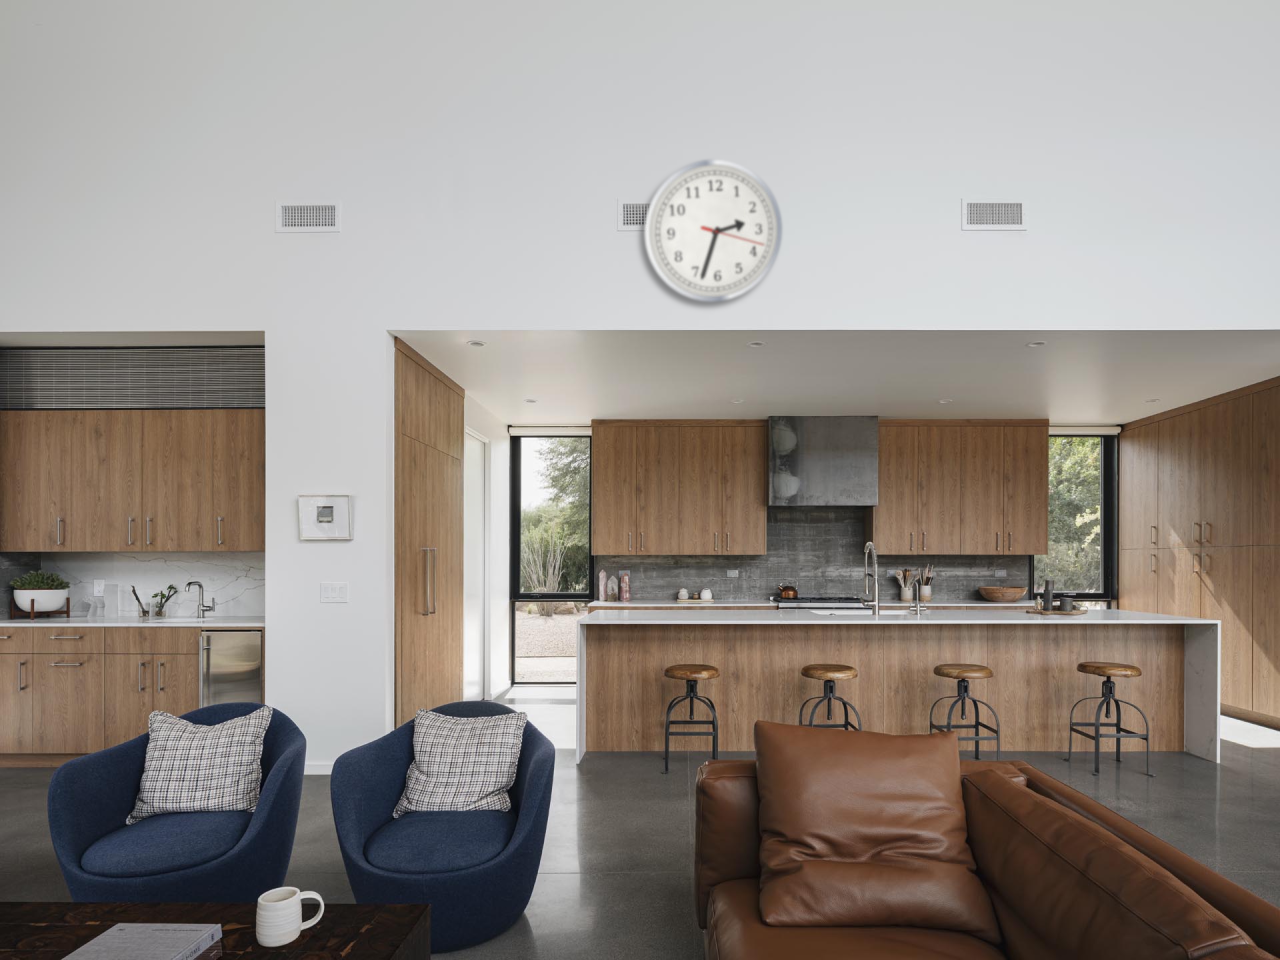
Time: h=2 m=33 s=18
